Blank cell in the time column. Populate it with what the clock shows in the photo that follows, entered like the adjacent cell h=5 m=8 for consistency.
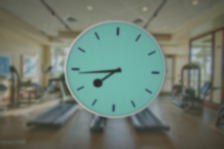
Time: h=7 m=44
